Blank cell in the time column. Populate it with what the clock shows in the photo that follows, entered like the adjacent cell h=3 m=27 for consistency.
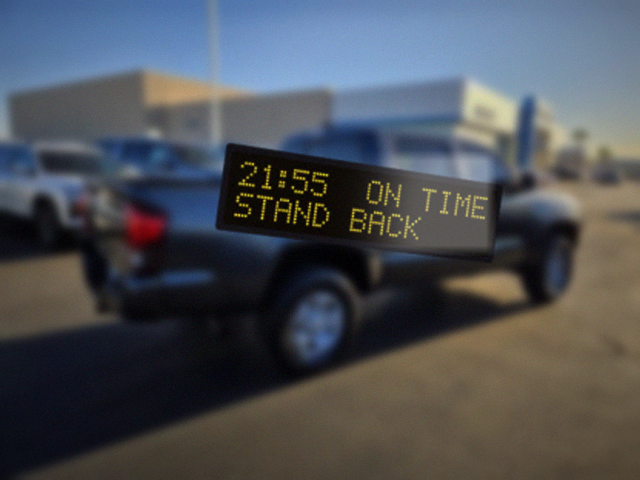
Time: h=21 m=55
